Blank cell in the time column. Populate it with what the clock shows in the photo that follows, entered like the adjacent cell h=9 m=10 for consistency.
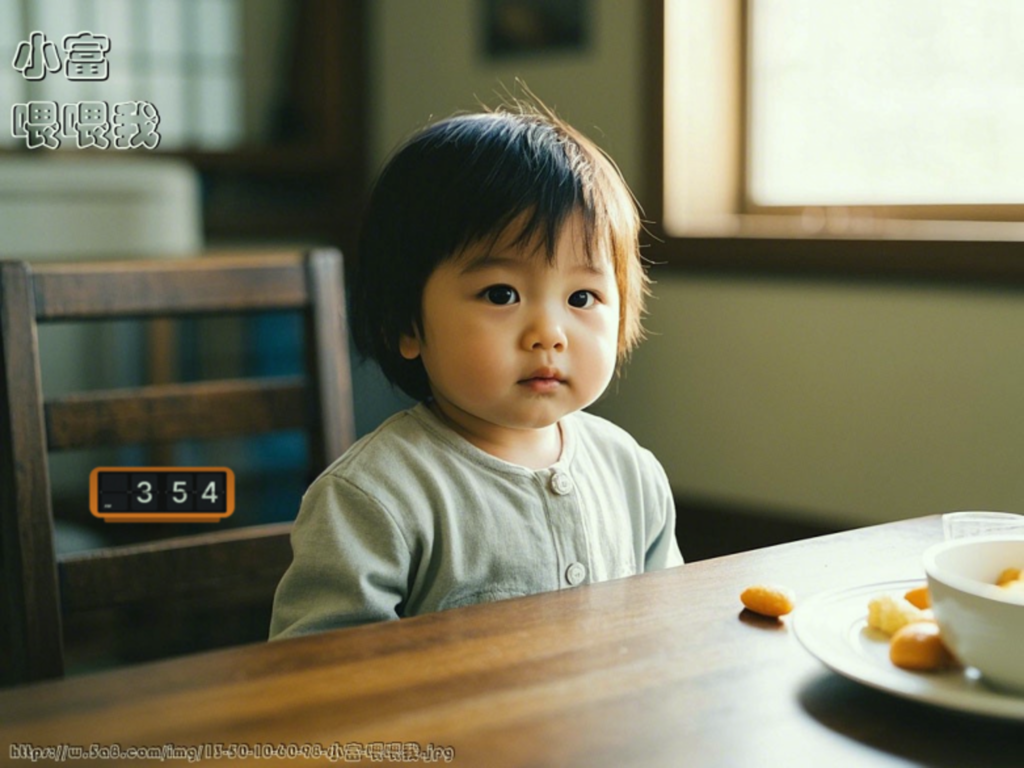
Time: h=3 m=54
